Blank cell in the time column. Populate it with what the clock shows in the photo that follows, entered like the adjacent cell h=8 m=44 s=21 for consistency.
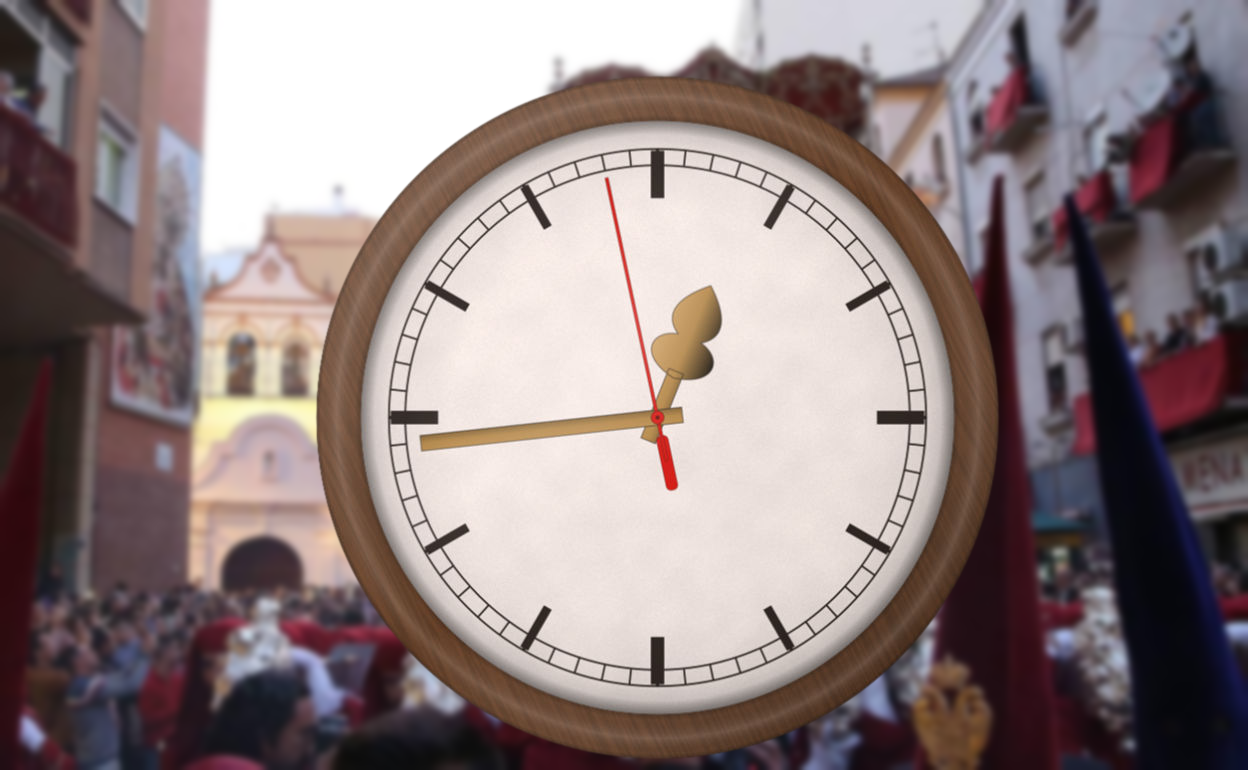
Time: h=12 m=43 s=58
